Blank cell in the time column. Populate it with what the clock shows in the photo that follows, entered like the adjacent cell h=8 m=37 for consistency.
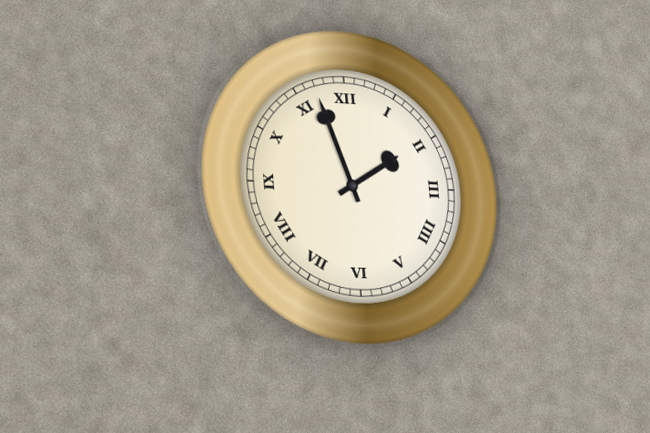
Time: h=1 m=57
